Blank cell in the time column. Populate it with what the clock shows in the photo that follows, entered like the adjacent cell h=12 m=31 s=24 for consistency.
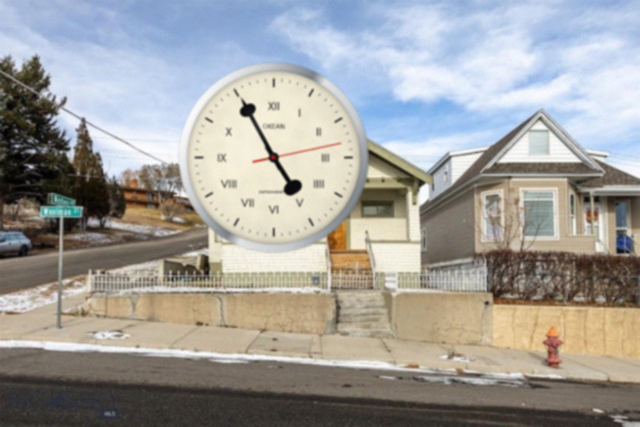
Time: h=4 m=55 s=13
